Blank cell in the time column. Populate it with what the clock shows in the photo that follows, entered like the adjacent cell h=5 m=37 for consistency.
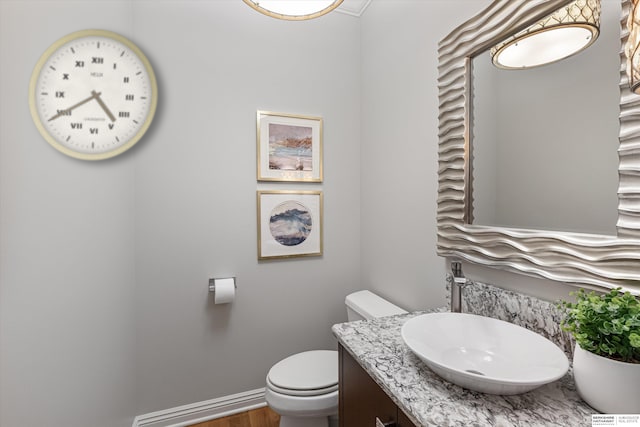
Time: h=4 m=40
